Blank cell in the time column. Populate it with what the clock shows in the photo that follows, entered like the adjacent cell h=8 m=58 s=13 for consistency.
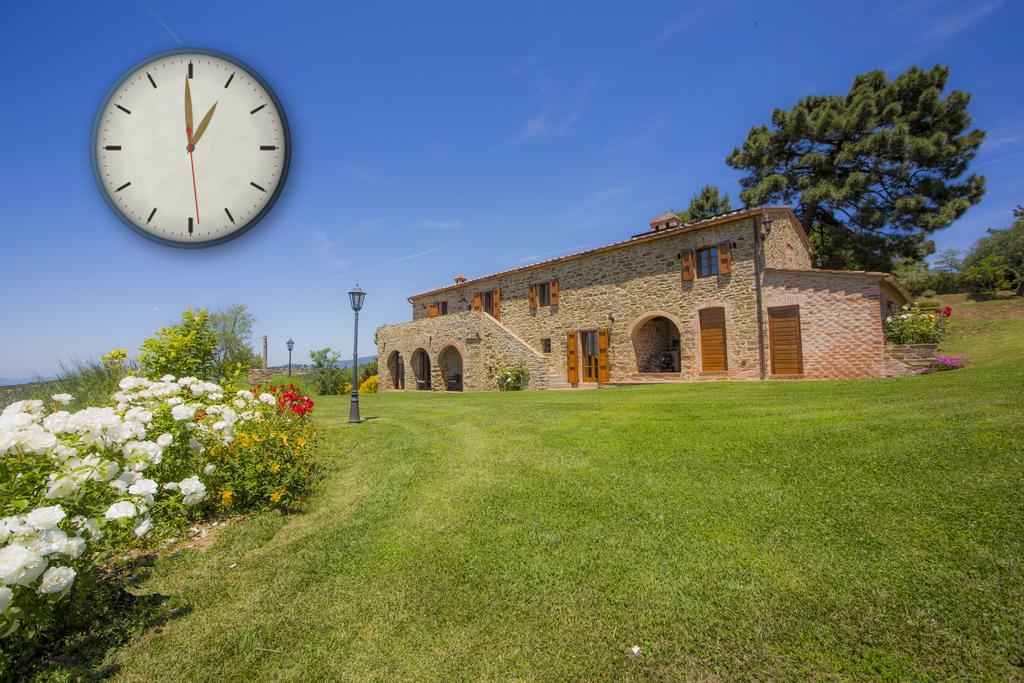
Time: h=12 m=59 s=29
